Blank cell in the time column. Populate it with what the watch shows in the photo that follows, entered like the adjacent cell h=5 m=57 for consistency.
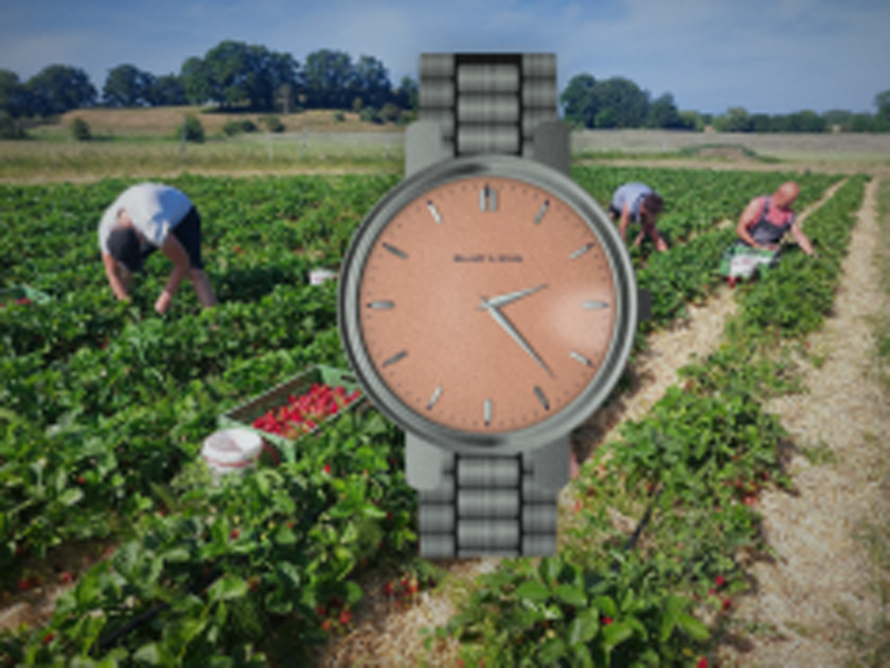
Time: h=2 m=23
